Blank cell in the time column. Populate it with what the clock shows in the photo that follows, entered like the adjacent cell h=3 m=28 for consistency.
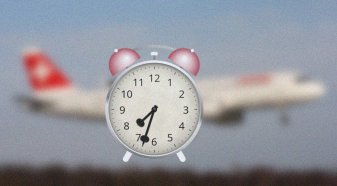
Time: h=7 m=33
